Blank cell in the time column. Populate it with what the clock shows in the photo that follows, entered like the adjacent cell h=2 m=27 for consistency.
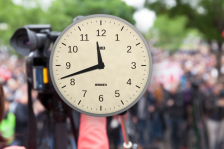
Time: h=11 m=42
